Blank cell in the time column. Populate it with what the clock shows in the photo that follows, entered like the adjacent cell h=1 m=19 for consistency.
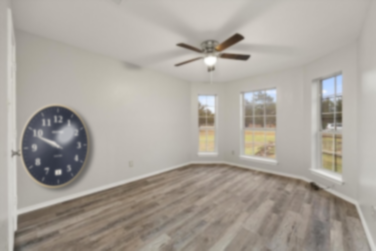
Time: h=9 m=49
